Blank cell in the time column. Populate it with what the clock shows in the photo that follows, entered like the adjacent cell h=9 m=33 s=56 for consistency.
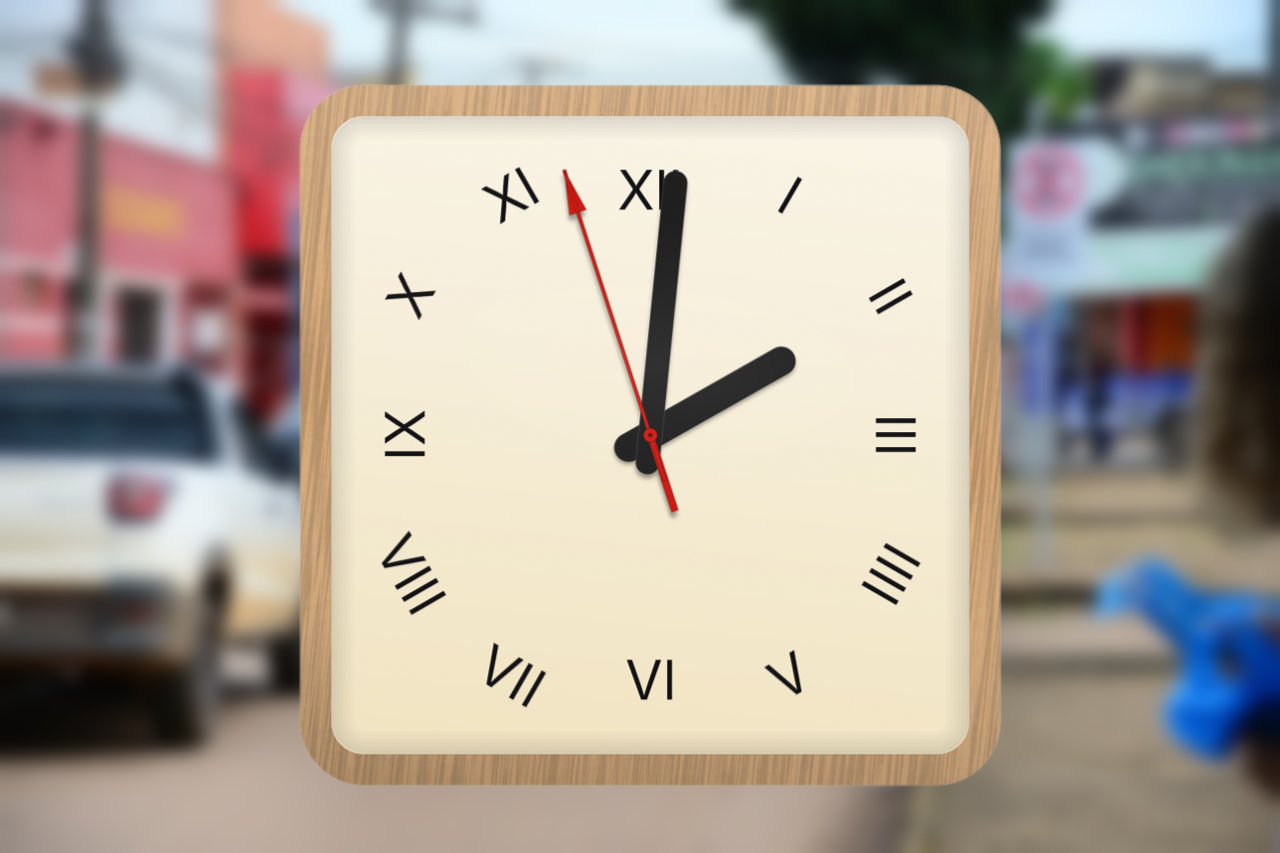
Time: h=2 m=0 s=57
